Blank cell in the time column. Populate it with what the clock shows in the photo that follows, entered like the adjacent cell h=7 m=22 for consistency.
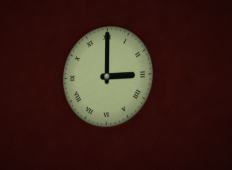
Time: h=3 m=0
